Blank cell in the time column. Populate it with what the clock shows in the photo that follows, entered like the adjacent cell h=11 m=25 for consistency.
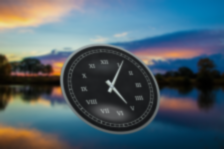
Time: h=5 m=6
